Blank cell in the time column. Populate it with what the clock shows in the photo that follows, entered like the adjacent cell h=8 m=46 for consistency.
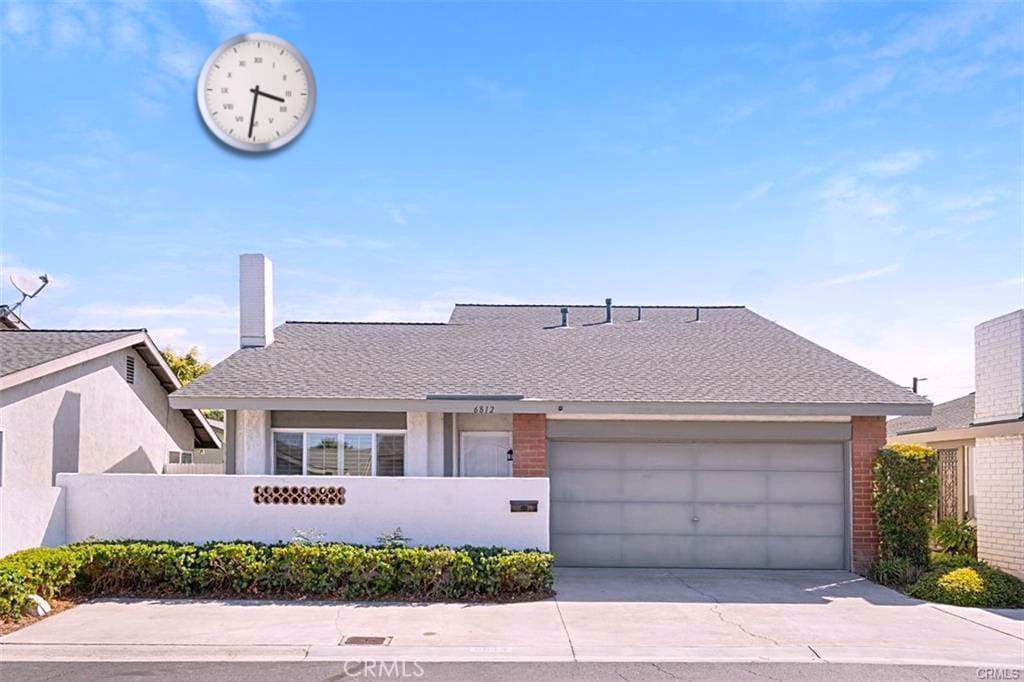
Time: h=3 m=31
